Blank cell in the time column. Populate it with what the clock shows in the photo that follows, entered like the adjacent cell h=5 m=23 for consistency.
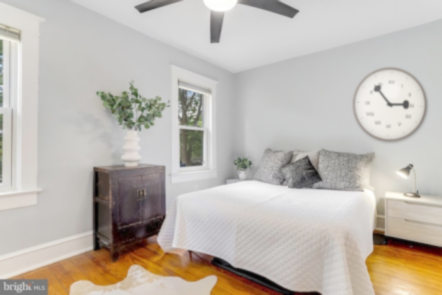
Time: h=2 m=53
